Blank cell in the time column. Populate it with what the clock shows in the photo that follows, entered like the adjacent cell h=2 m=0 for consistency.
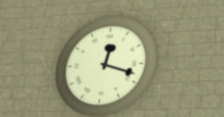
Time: h=12 m=18
